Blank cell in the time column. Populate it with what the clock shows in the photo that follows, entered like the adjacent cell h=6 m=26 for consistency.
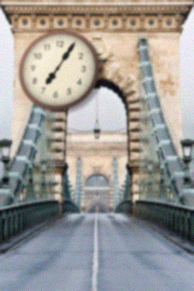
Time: h=7 m=5
